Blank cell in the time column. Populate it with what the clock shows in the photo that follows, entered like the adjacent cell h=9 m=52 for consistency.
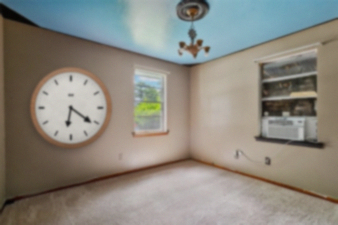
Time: h=6 m=21
